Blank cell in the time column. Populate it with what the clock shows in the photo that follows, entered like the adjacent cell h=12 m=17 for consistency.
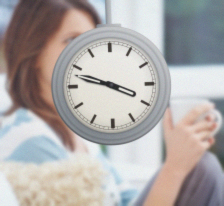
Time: h=3 m=48
